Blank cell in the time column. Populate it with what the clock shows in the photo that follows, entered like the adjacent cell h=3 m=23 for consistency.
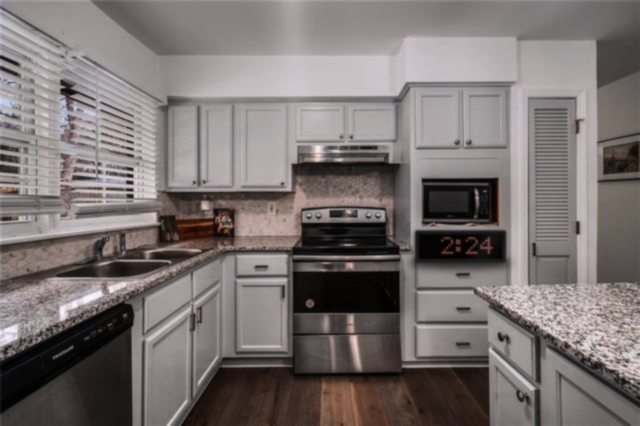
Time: h=2 m=24
